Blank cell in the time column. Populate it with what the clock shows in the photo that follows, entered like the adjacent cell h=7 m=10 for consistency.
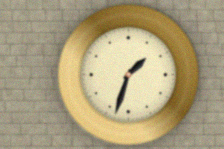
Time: h=1 m=33
